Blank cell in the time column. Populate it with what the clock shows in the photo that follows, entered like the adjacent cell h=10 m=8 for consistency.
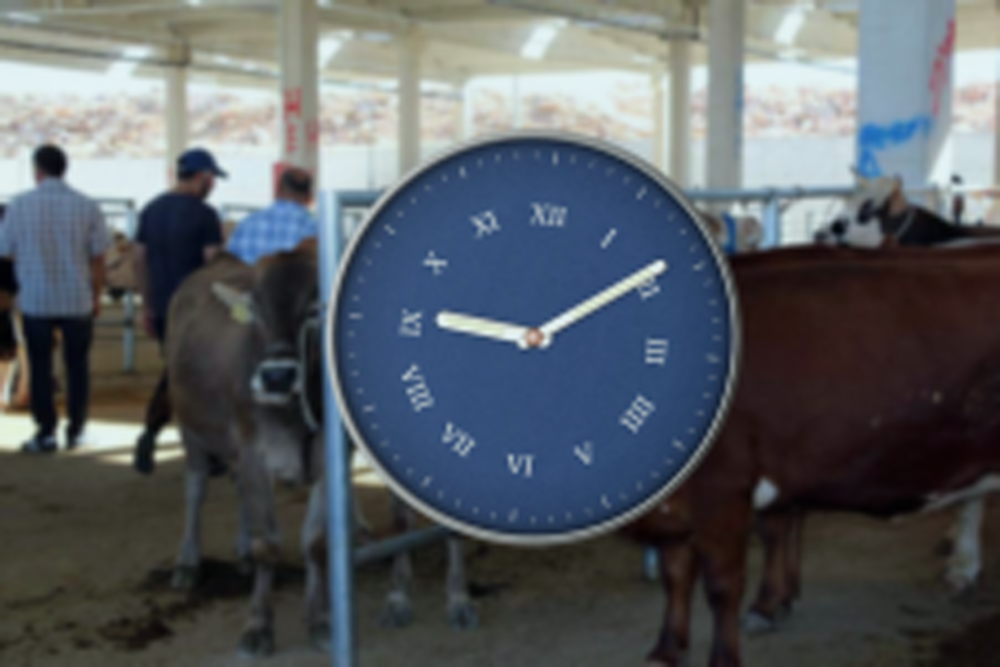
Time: h=9 m=9
